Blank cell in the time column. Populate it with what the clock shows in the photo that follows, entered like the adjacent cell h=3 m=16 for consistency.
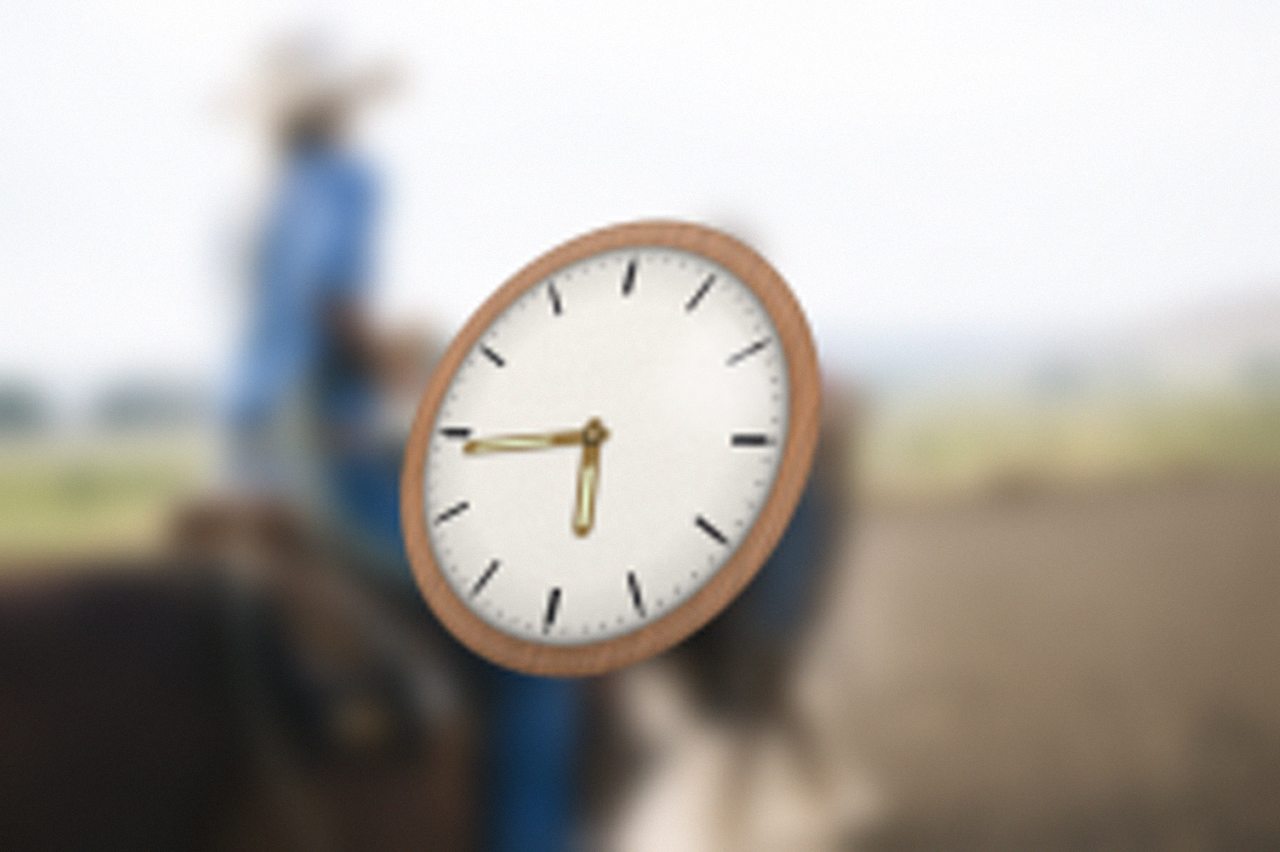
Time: h=5 m=44
